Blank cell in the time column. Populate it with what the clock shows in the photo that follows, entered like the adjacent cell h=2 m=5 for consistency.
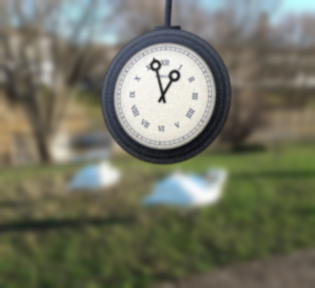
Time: h=12 m=57
